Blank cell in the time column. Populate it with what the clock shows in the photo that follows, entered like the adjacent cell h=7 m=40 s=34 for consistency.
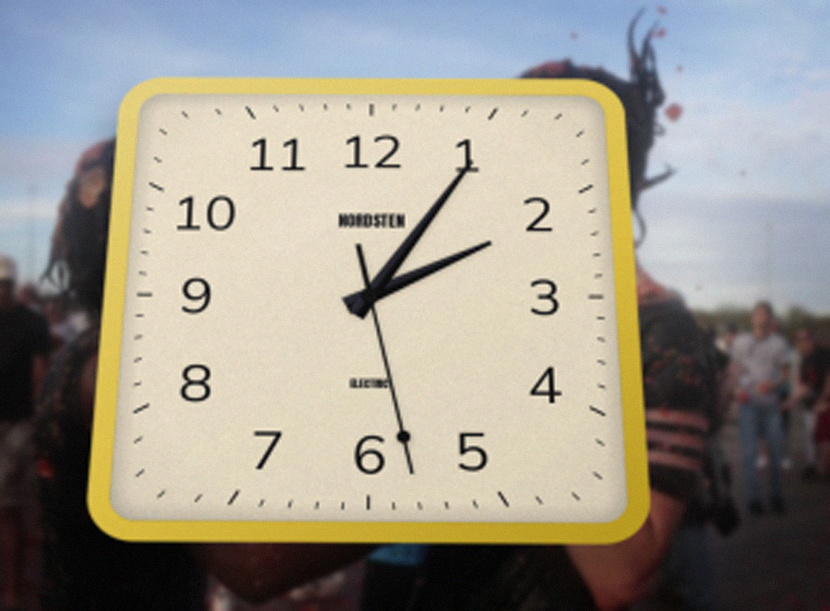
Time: h=2 m=5 s=28
